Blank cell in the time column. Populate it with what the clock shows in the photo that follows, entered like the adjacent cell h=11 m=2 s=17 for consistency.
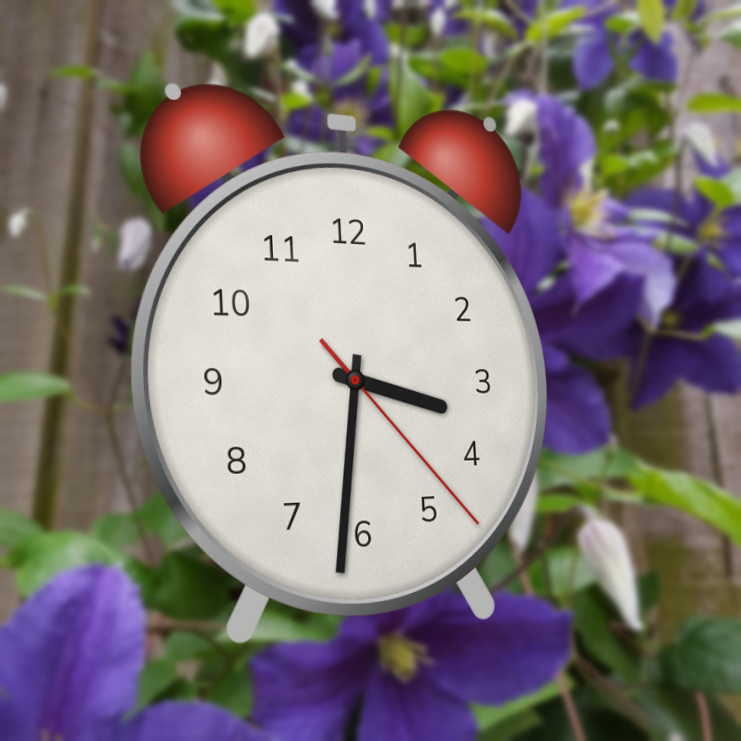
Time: h=3 m=31 s=23
